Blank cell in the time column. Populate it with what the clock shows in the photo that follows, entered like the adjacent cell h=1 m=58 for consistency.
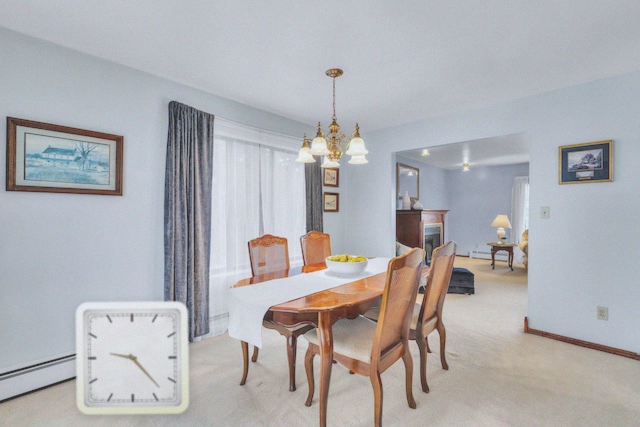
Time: h=9 m=23
